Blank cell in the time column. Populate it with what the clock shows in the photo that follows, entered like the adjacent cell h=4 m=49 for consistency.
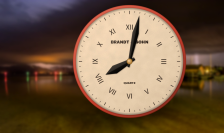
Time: h=8 m=2
